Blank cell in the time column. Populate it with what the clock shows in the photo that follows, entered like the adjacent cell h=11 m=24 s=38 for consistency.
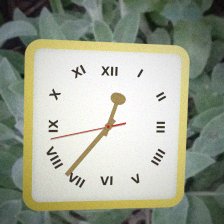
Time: h=12 m=36 s=43
